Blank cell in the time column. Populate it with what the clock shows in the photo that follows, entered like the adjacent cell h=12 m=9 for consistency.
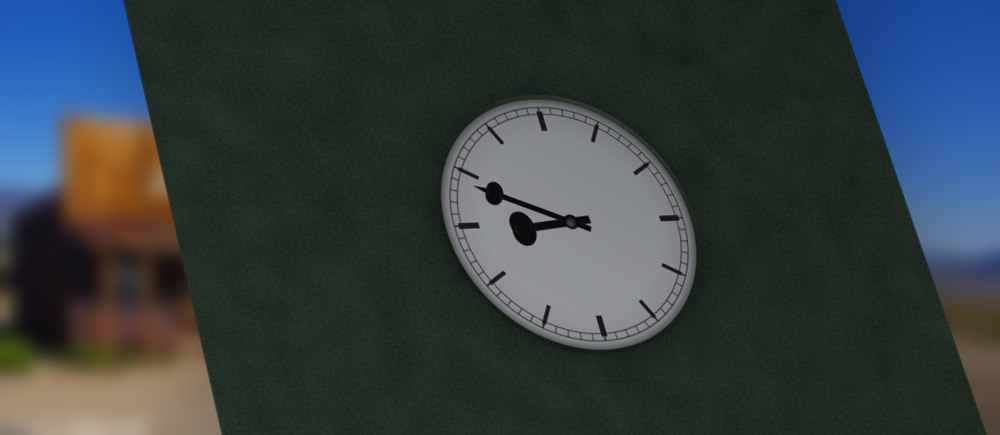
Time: h=8 m=49
